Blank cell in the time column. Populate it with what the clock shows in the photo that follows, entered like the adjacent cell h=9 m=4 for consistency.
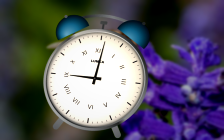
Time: h=9 m=1
